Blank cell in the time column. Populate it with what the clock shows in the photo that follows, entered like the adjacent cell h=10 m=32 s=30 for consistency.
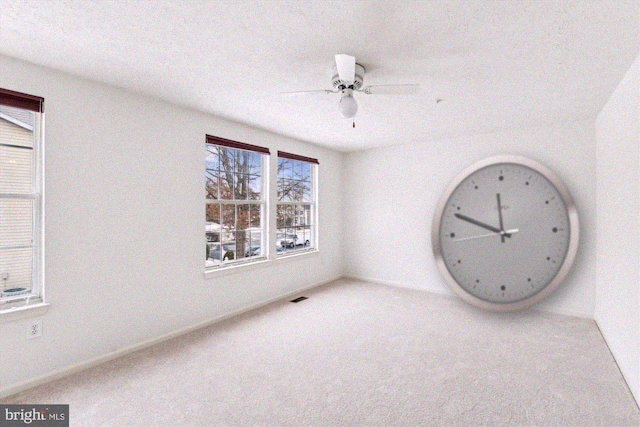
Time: h=11 m=48 s=44
